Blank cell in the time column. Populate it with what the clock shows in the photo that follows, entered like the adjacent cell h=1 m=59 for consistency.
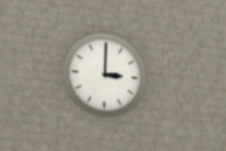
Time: h=3 m=0
